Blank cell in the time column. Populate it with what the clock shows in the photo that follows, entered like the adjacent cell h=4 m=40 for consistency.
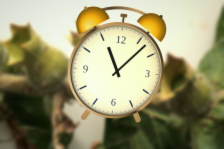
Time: h=11 m=7
